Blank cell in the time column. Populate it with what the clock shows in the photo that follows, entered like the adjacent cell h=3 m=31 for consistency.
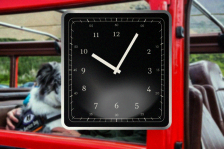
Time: h=10 m=5
